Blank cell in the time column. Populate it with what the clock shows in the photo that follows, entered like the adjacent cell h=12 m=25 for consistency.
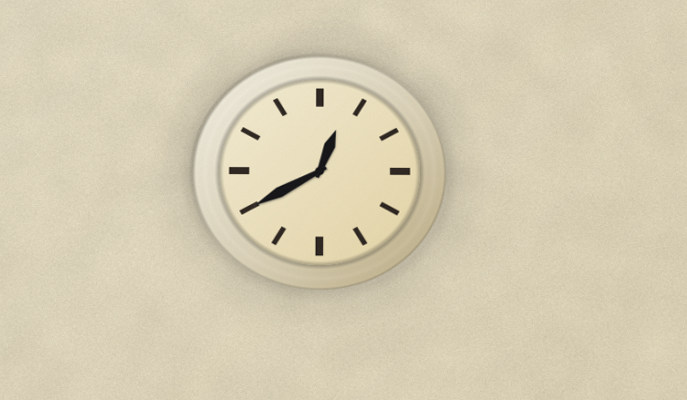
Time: h=12 m=40
